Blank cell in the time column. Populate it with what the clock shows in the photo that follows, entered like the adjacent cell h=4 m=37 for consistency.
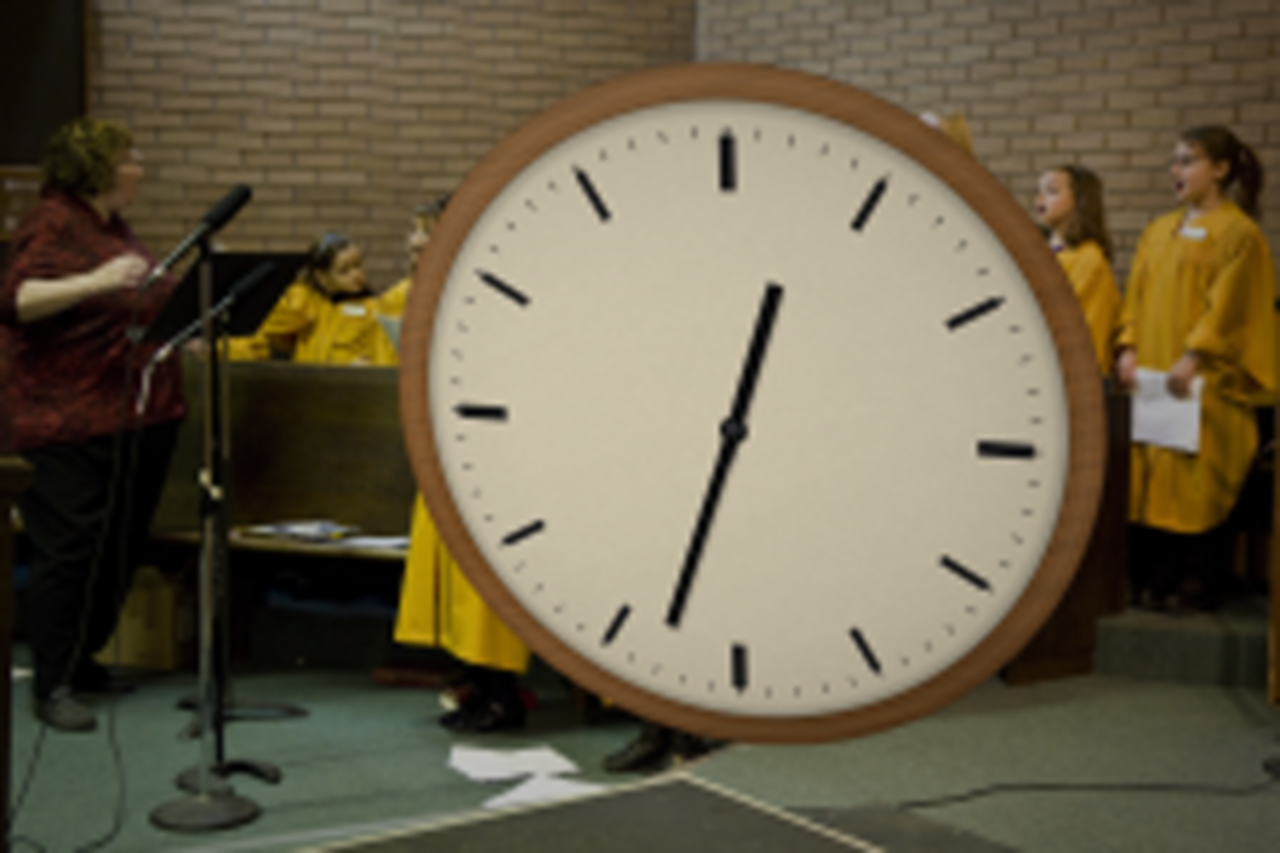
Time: h=12 m=33
